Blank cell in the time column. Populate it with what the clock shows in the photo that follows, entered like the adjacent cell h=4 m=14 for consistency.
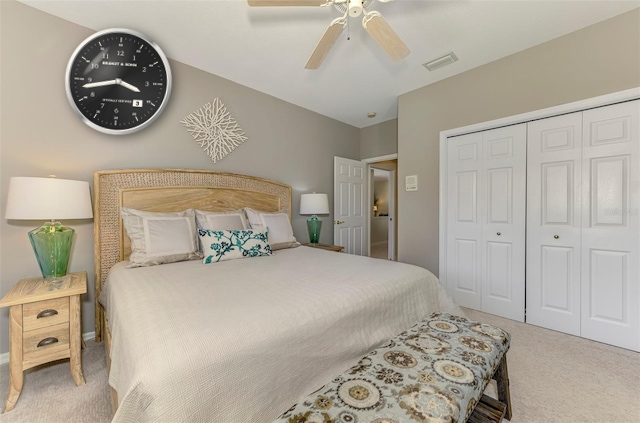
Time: h=3 m=43
